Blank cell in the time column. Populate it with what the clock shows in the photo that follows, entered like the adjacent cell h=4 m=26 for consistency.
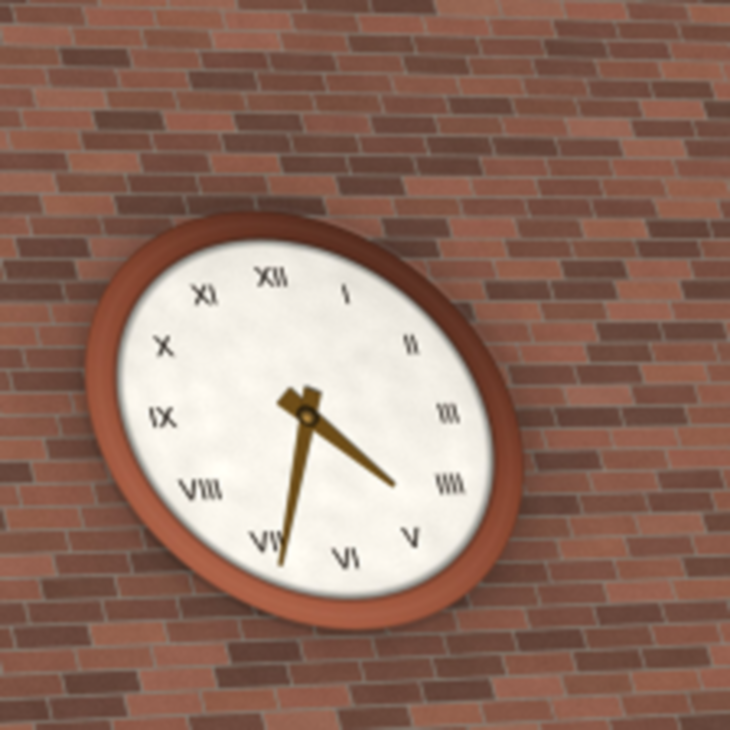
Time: h=4 m=34
